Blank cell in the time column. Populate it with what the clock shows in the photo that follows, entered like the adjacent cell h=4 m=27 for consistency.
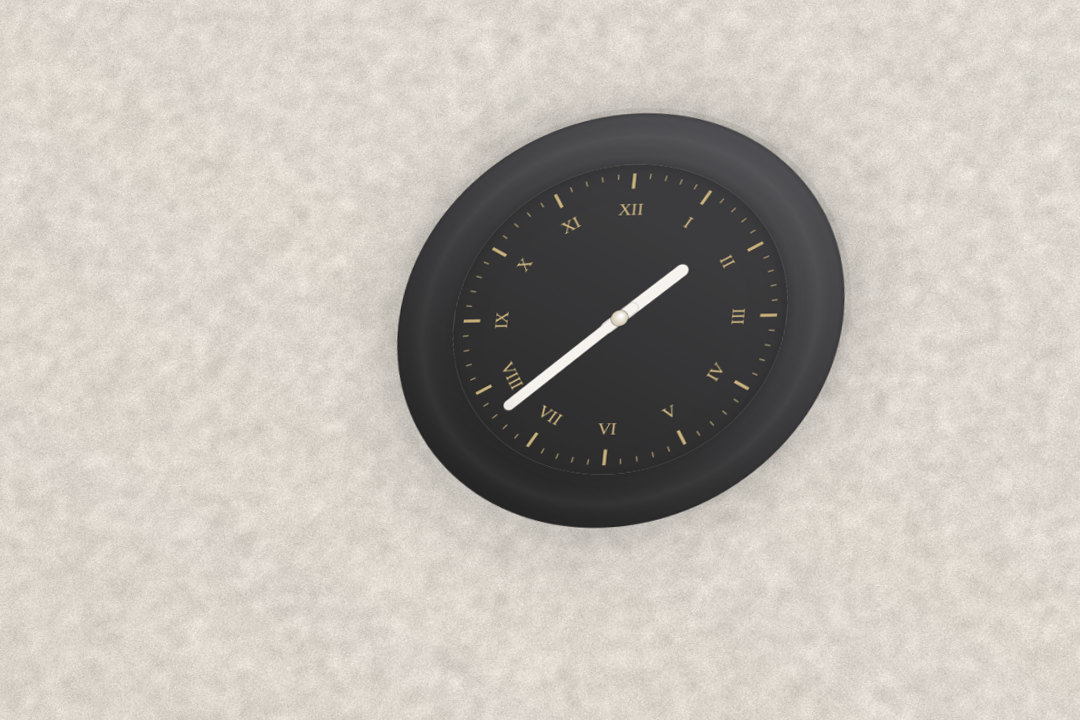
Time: h=1 m=38
